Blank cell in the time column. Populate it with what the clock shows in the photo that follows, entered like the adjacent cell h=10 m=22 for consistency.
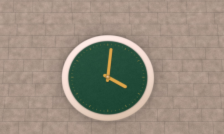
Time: h=4 m=1
